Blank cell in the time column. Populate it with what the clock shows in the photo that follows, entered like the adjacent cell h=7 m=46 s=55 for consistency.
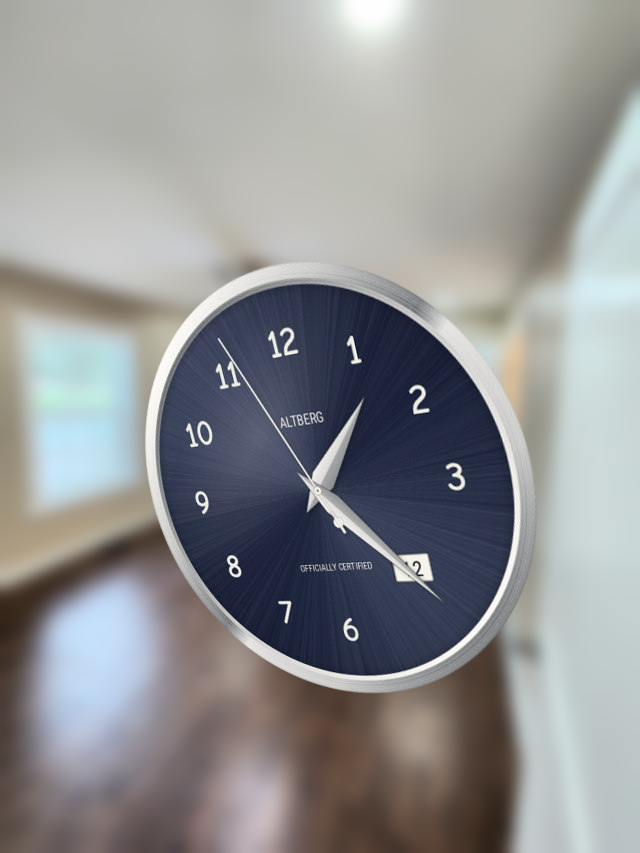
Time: h=1 m=22 s=56
